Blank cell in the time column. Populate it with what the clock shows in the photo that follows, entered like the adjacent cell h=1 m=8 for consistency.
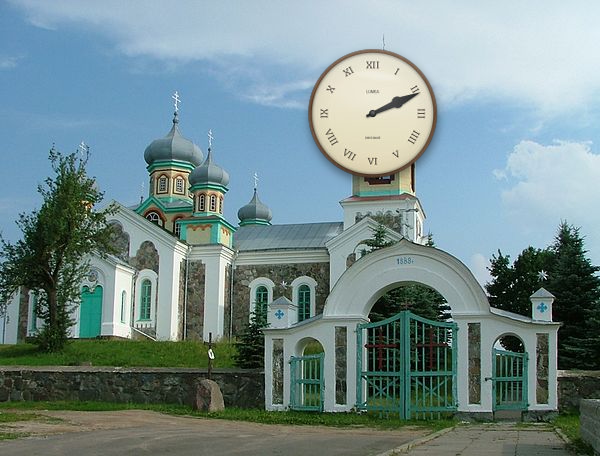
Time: h=2 m=11
